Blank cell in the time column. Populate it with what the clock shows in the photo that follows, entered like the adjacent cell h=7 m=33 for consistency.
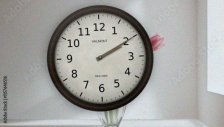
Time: h=2 m=10
